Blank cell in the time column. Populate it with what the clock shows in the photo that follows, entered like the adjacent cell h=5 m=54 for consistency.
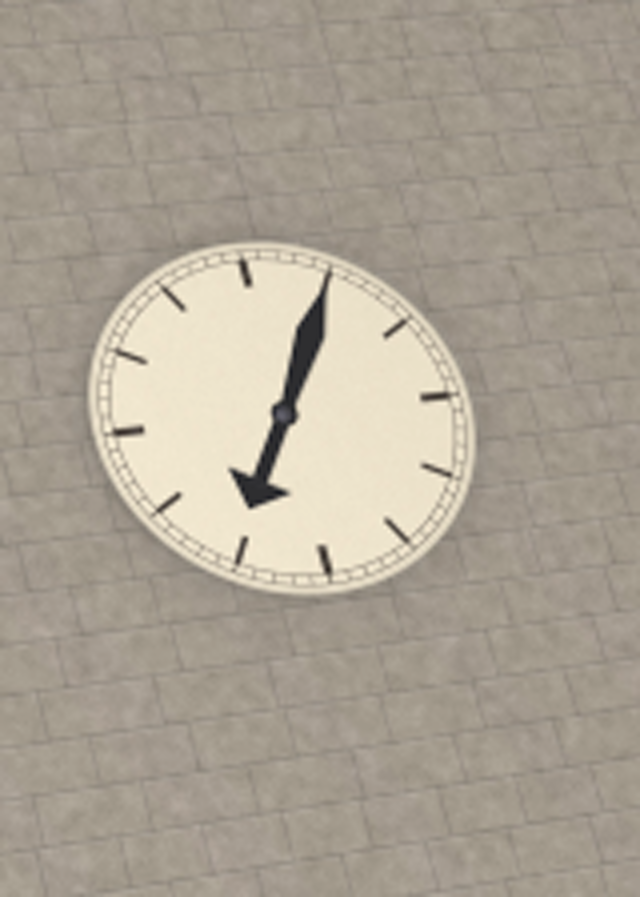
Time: h=7 m=5
